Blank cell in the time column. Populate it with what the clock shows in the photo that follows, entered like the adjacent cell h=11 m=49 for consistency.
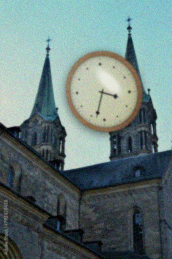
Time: h=3 m=33
